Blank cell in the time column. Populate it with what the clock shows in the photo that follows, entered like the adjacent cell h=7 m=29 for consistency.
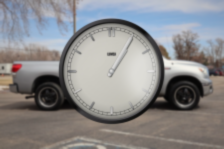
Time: h=1 m=5
